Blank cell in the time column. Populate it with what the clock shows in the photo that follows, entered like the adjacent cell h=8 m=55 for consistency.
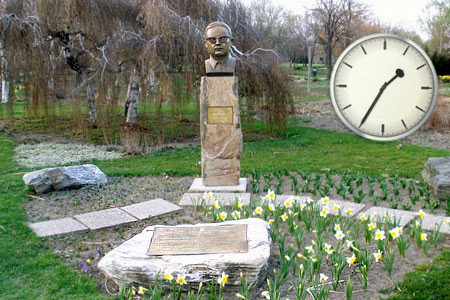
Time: h=1 m=35
